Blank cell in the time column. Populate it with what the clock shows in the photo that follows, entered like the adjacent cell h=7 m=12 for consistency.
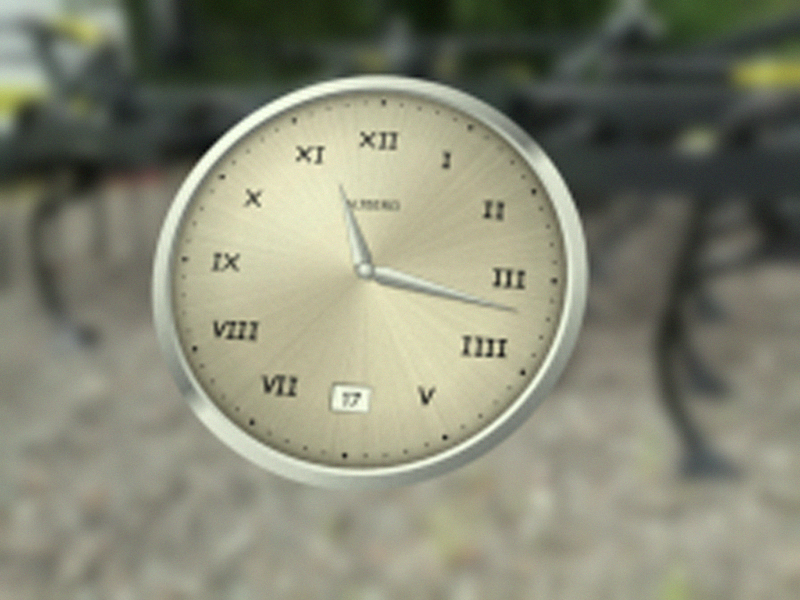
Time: h=11 m=17
